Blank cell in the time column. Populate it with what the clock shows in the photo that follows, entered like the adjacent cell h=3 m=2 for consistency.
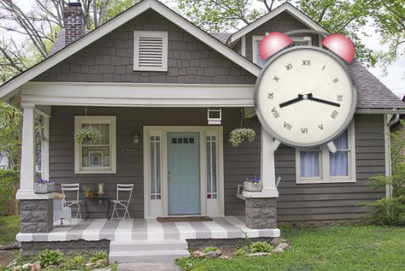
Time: h=8 m=17
